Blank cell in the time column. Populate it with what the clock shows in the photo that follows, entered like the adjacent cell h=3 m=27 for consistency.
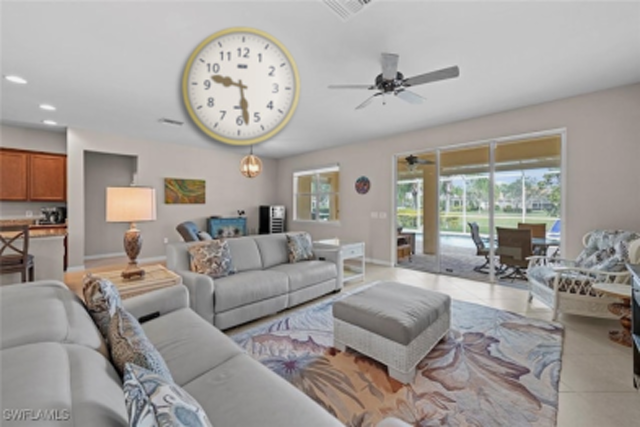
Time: h=9 m=28
